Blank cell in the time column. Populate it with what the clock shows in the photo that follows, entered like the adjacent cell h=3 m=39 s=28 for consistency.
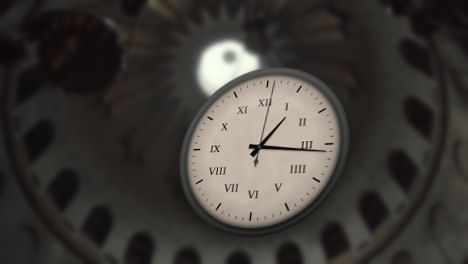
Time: h=1 m=16 s=1
